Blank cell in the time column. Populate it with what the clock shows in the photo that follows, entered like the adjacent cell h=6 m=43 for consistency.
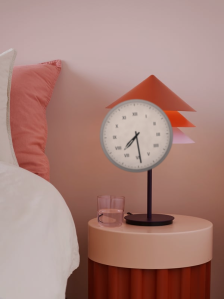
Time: h=7 m=29
